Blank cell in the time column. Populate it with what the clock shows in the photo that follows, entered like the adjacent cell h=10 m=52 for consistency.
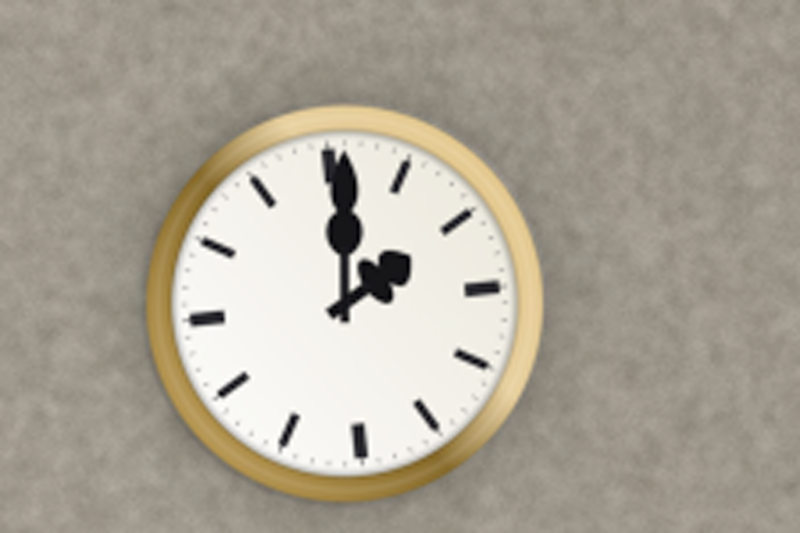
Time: h=2 m=1
